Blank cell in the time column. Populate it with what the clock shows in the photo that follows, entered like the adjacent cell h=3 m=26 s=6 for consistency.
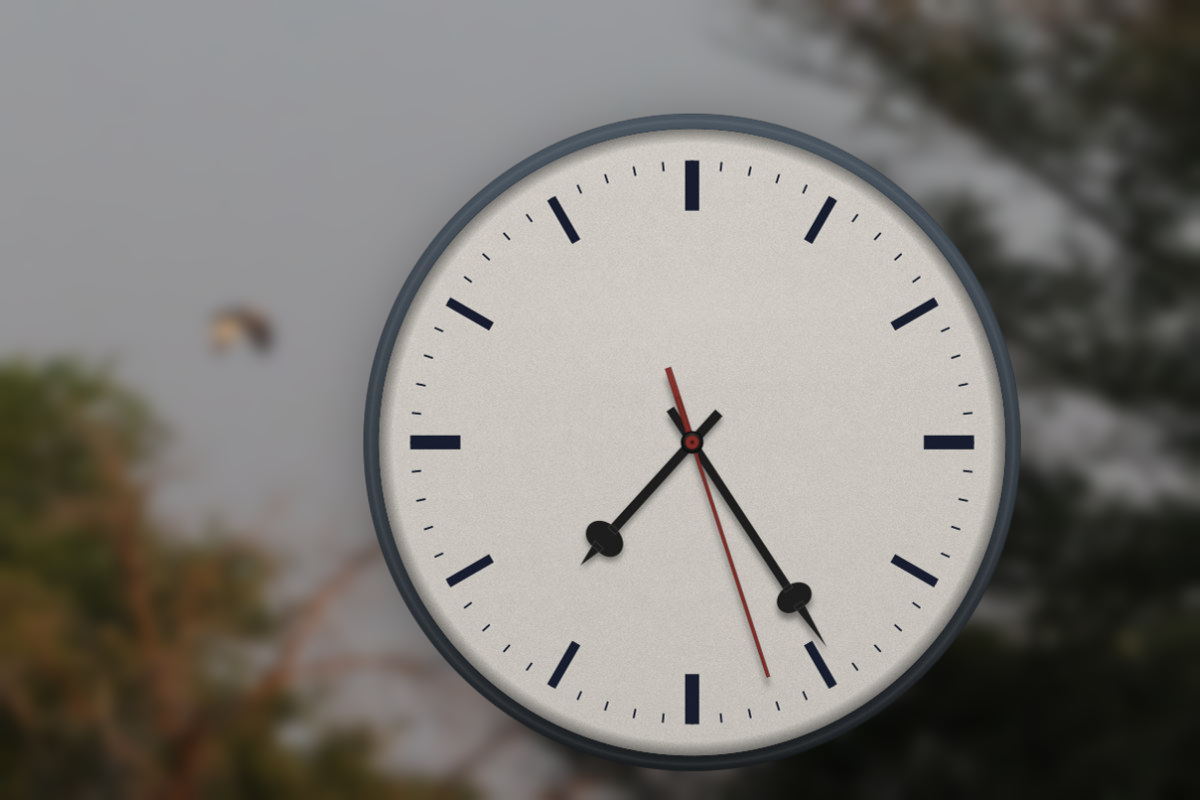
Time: h=7 m=24 s=27
